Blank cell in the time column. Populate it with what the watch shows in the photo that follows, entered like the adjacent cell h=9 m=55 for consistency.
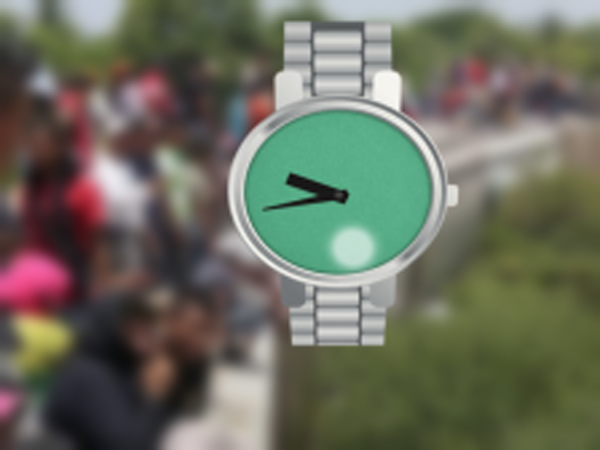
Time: h=9 m=43
